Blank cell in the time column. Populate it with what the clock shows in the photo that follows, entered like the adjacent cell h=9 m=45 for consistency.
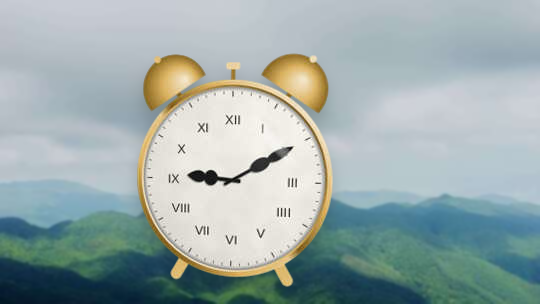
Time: h=9 m=10
